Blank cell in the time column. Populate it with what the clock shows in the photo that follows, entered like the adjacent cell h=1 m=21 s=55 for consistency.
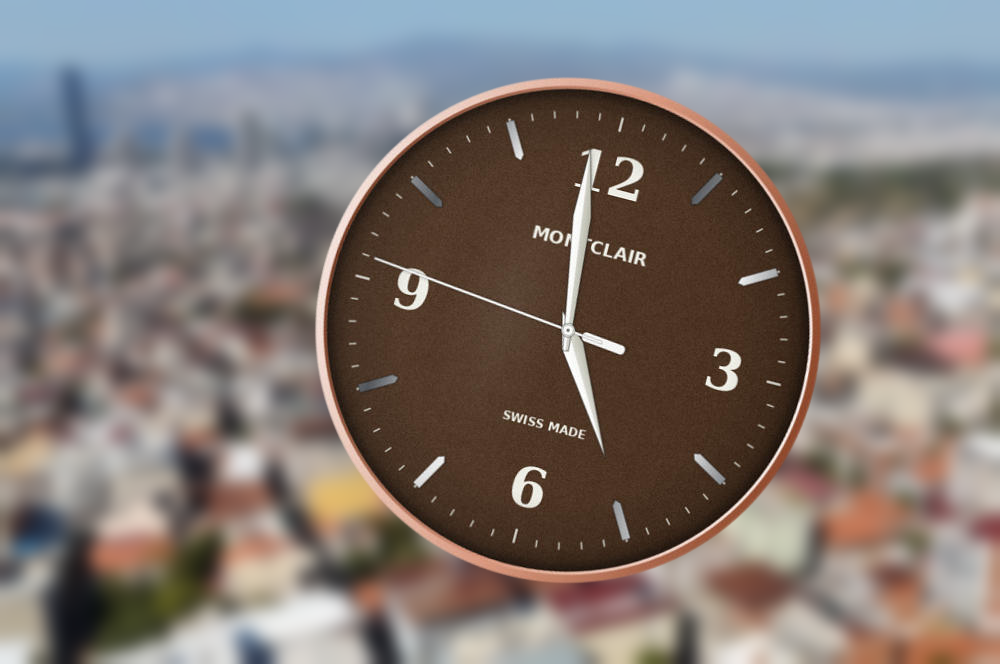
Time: h=4 m=58 s=46
